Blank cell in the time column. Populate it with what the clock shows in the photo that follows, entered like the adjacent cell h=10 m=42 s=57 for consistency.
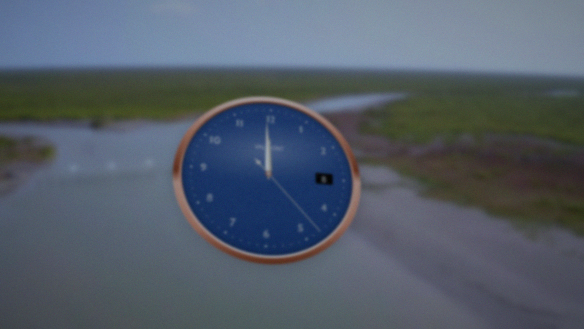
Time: h=11 m=59 s=23
